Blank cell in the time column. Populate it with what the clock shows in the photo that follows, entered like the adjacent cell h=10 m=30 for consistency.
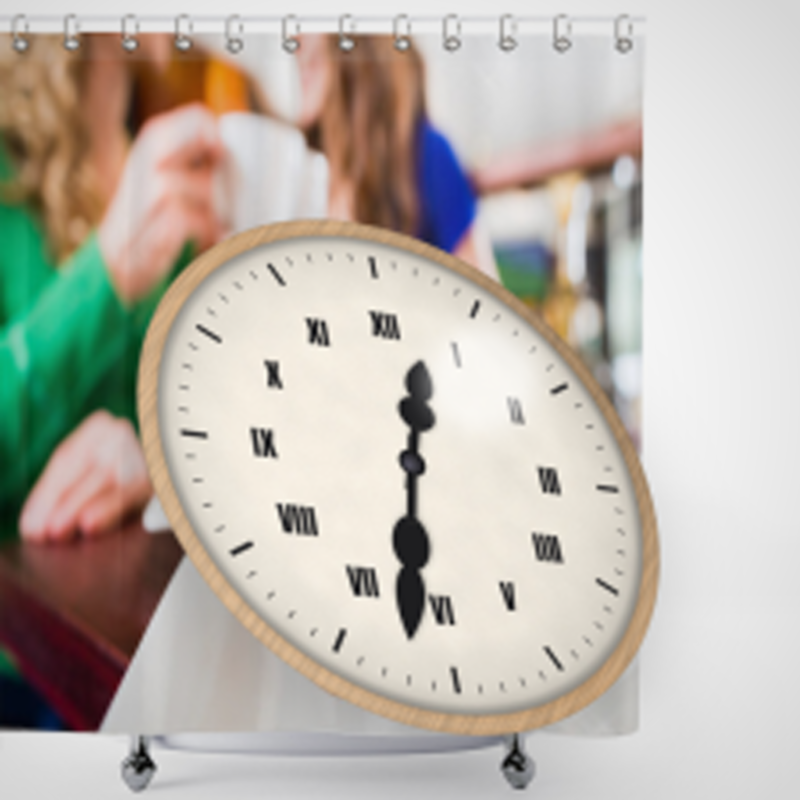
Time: h=12 m=32
